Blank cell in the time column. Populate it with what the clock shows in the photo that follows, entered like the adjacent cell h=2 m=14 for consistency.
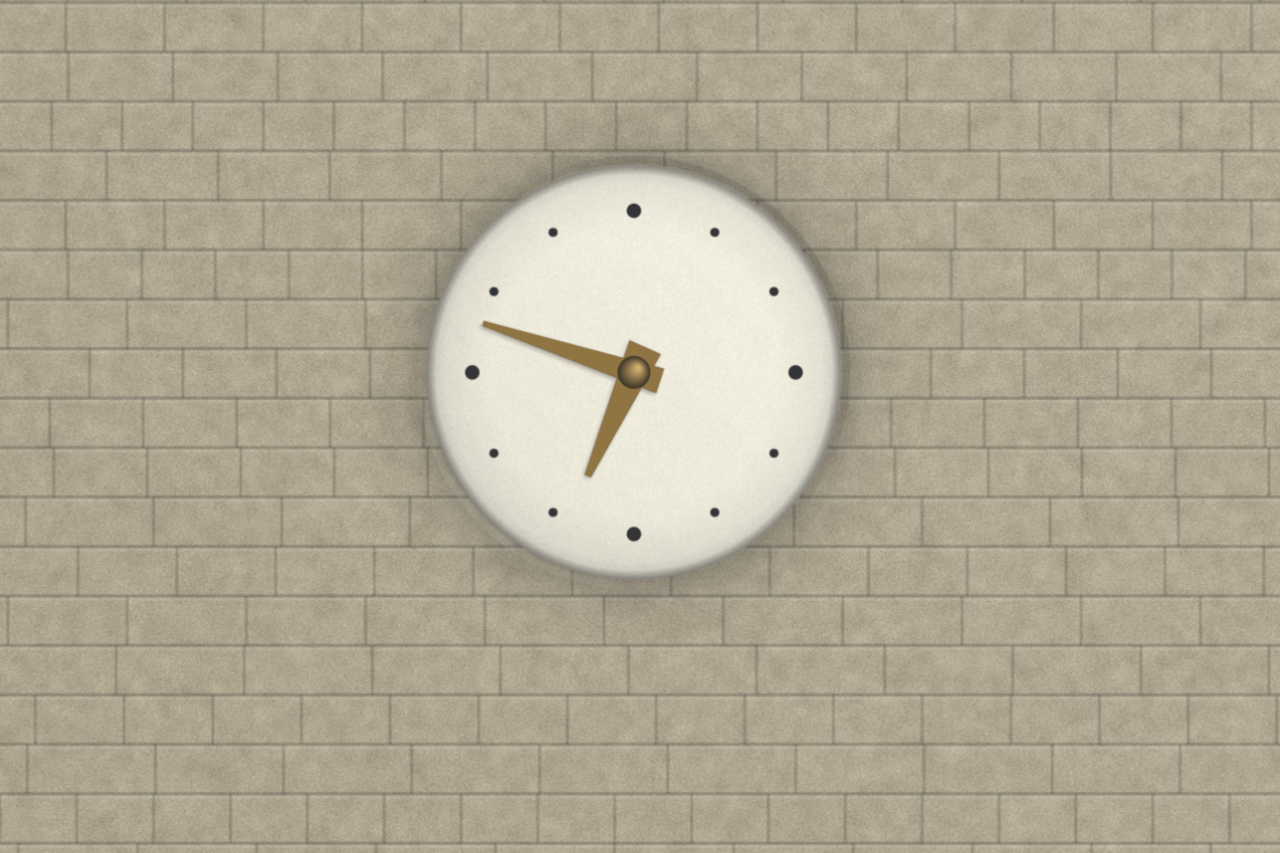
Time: h=6 m=48
